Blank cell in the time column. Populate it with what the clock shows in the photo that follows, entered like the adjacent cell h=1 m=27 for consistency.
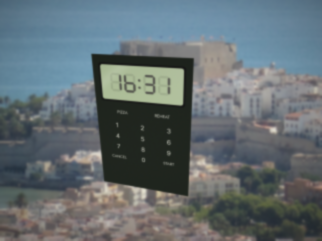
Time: h=16 m=31
